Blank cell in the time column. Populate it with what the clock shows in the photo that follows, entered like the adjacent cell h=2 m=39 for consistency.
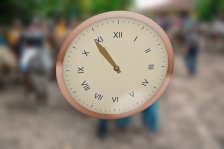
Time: h=10 m=54
